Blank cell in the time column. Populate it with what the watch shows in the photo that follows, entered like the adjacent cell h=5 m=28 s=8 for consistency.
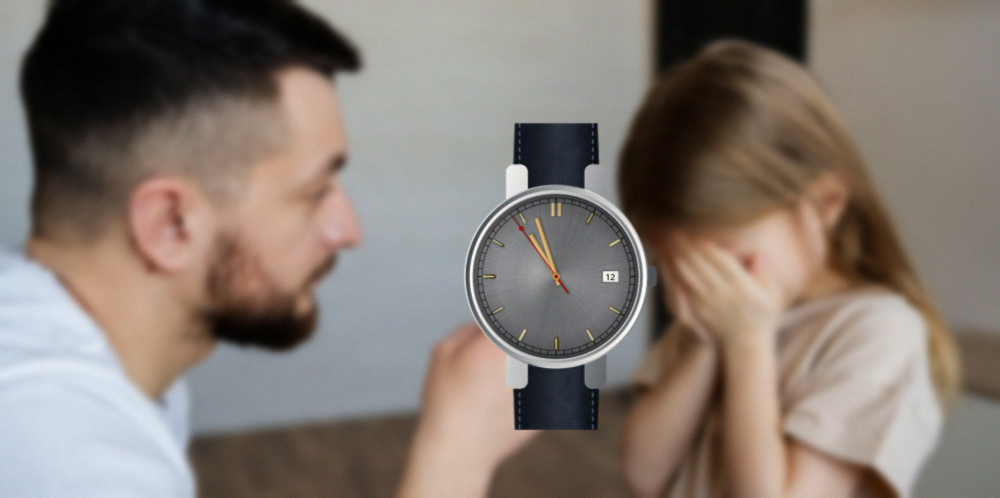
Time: h=10 m=56 s=54
